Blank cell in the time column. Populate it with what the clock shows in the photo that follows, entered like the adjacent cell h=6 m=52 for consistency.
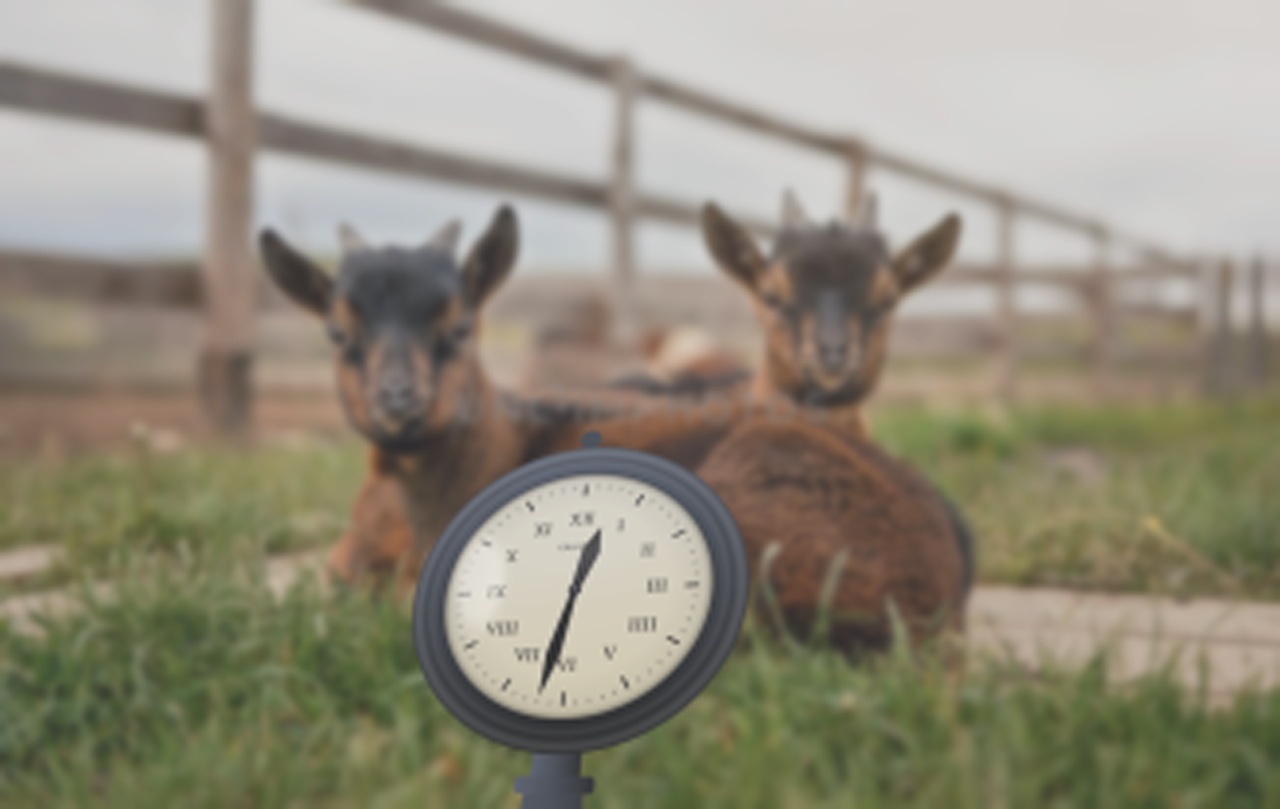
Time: h=12 m=32
